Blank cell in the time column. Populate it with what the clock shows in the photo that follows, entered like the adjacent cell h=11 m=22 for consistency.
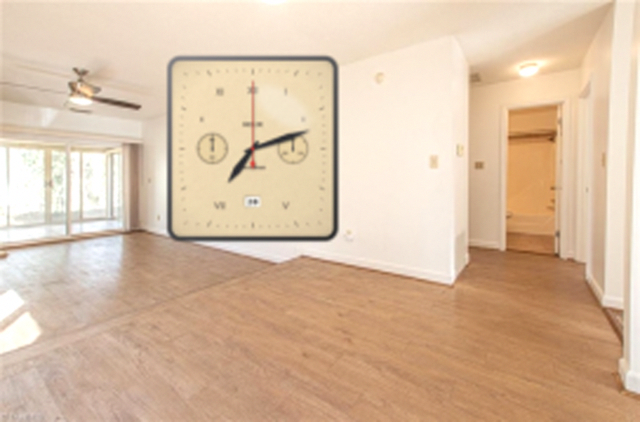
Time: h=7 m=12
